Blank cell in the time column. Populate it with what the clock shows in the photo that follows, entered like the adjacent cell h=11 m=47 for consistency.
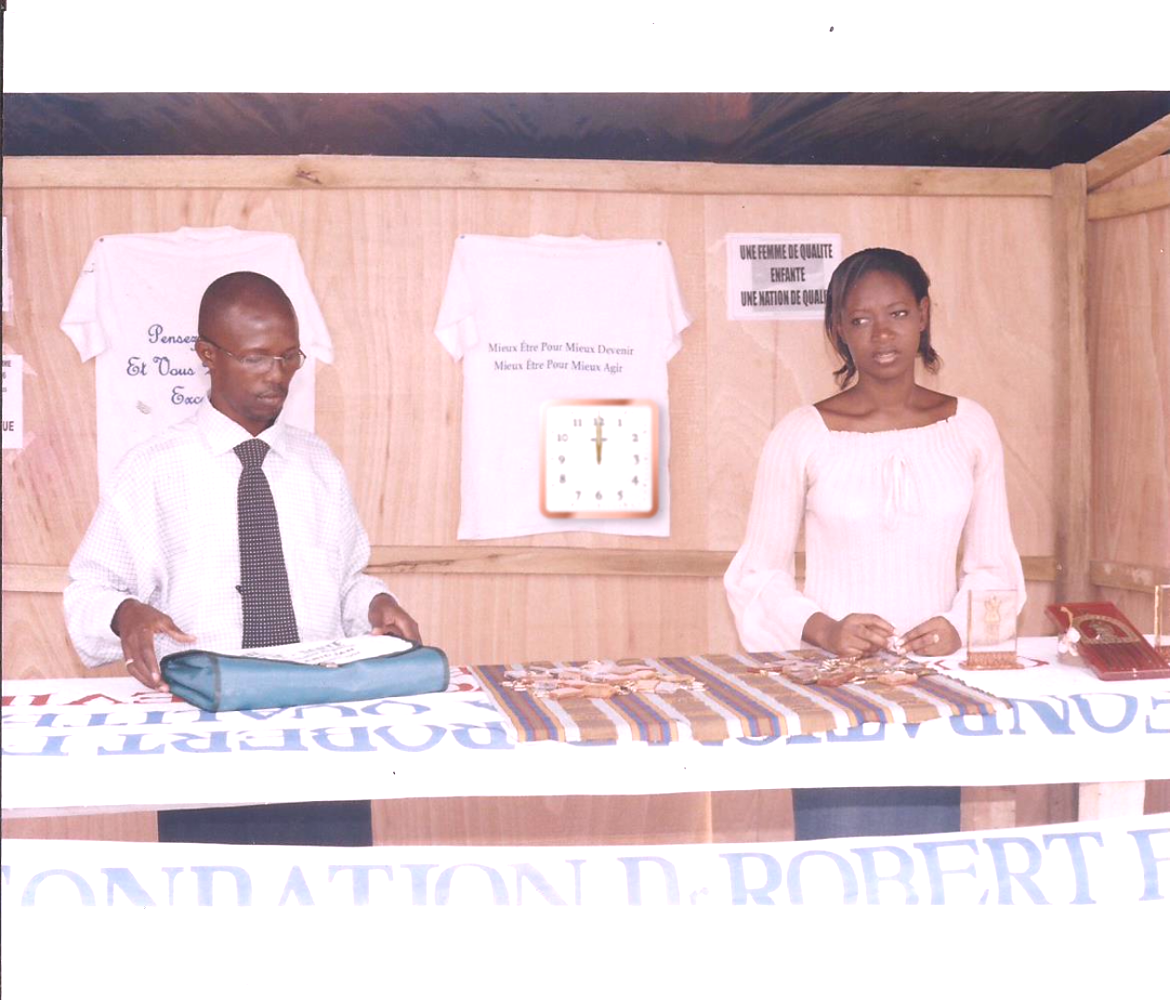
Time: h=12 m=0
